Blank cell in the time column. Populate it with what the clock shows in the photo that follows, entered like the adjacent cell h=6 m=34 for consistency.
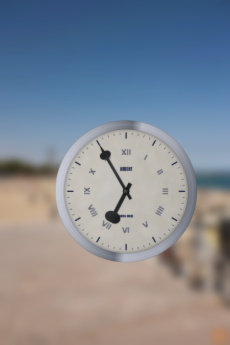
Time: h=6 m=55
